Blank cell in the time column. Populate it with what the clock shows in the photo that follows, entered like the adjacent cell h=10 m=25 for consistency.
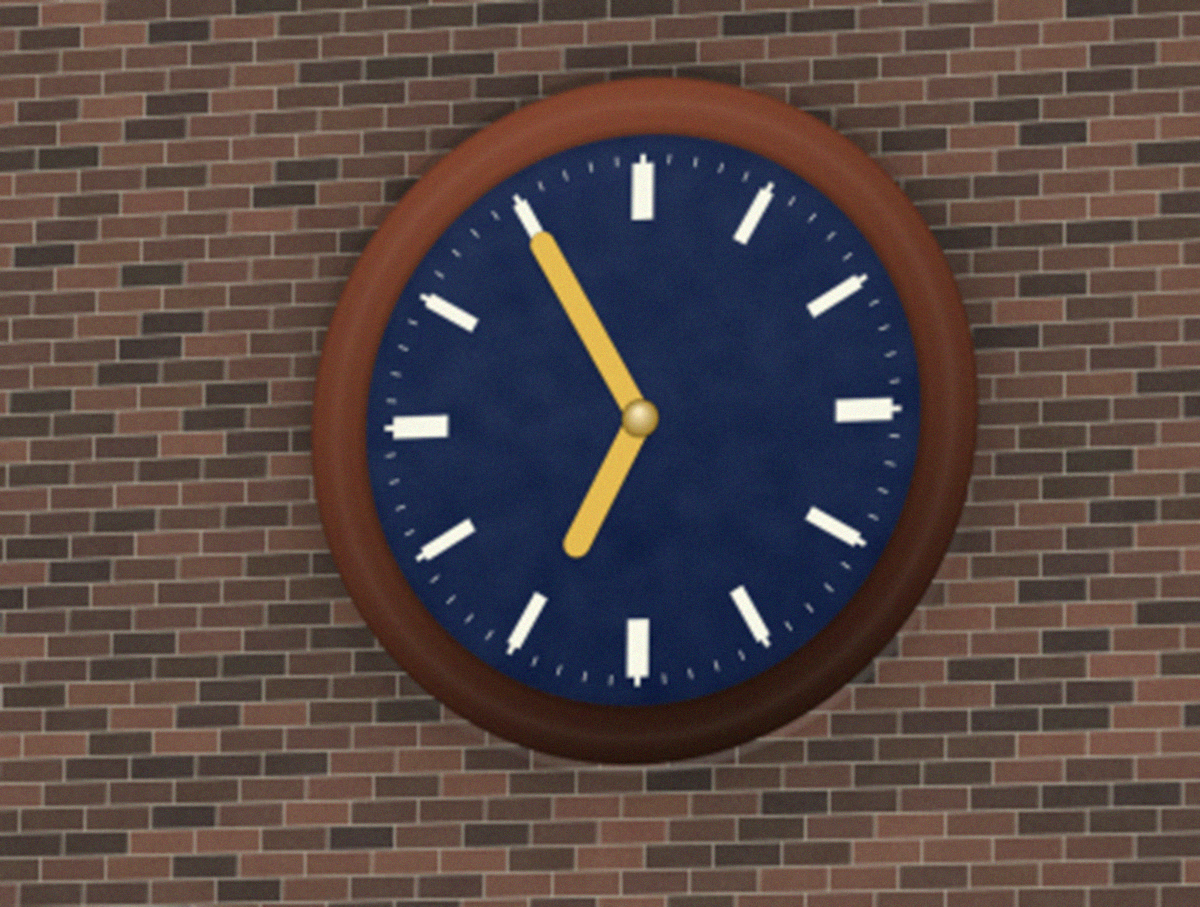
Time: h=6 m=55
